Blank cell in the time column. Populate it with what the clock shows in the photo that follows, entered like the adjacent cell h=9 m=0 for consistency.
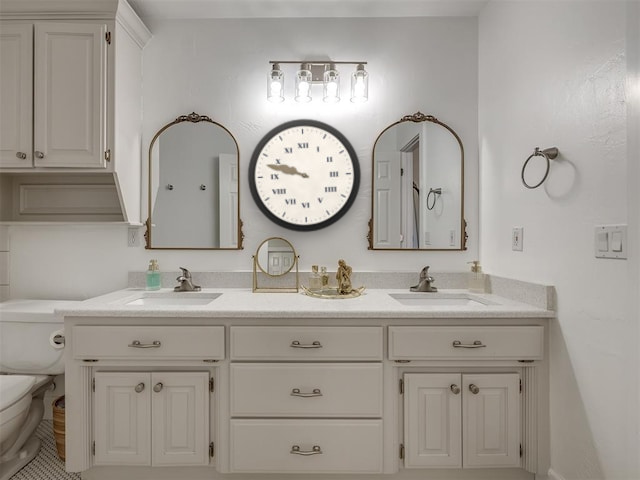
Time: h=9 m=48
